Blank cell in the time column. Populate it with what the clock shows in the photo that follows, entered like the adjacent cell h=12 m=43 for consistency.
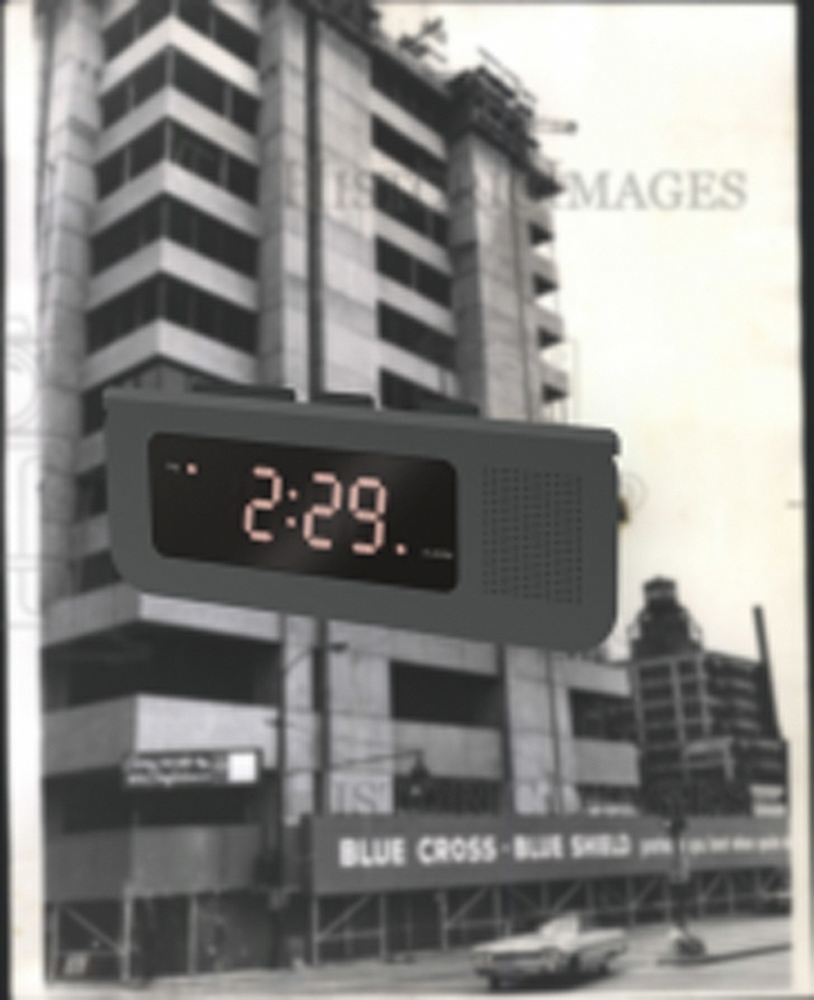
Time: h=2 m=29
